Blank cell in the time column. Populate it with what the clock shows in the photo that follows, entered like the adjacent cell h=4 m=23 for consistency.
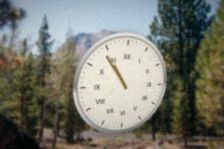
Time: h=10 m=54
